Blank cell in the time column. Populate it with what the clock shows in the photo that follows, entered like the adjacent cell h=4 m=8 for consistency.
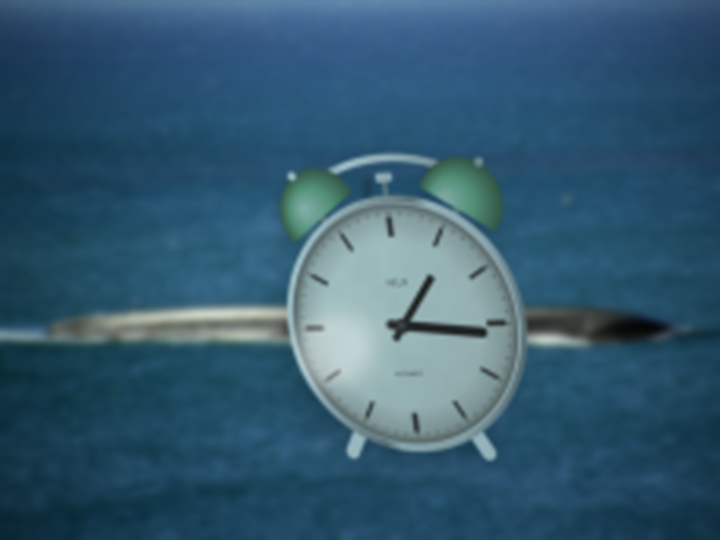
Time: h=1 m=16
